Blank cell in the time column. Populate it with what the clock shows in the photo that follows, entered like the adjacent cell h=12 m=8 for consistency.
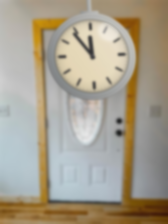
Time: h=11 m=54
